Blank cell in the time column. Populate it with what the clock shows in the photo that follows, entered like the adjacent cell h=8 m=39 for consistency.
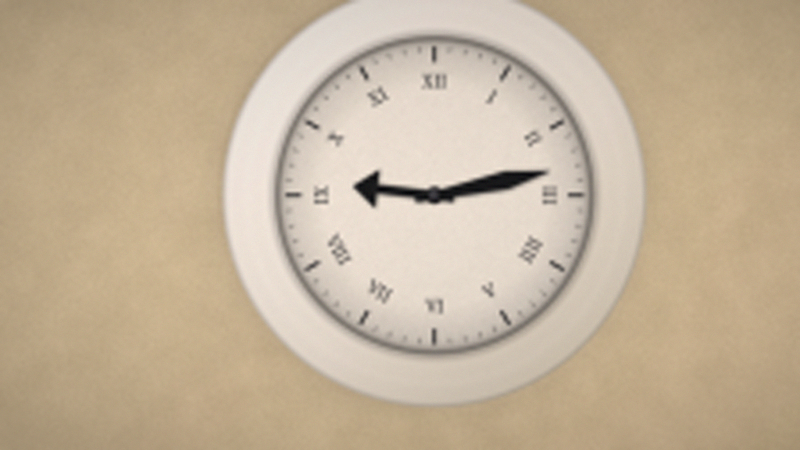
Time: h=9 m=13
